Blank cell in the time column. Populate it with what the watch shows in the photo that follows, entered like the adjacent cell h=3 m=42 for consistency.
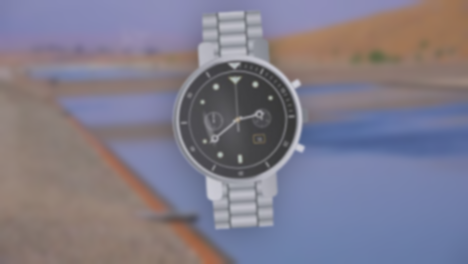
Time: h=2 m=39
